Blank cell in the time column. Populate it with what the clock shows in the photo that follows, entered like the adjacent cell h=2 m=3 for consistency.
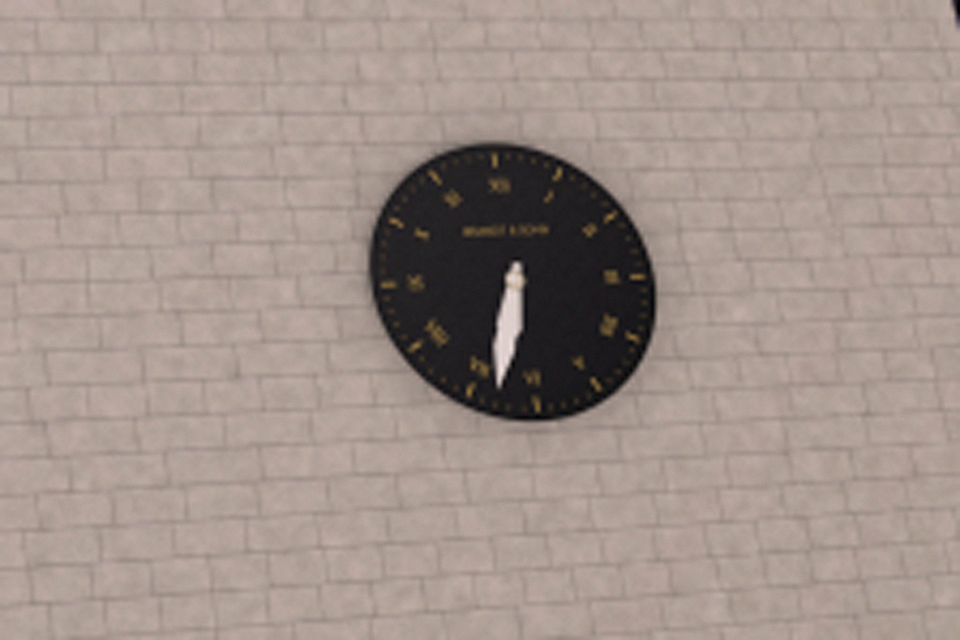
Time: h=6 m=33
